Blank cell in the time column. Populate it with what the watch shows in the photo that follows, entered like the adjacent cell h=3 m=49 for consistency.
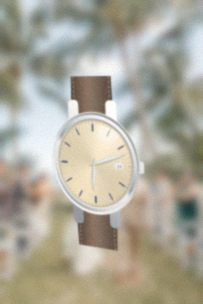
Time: h=6 m=12
